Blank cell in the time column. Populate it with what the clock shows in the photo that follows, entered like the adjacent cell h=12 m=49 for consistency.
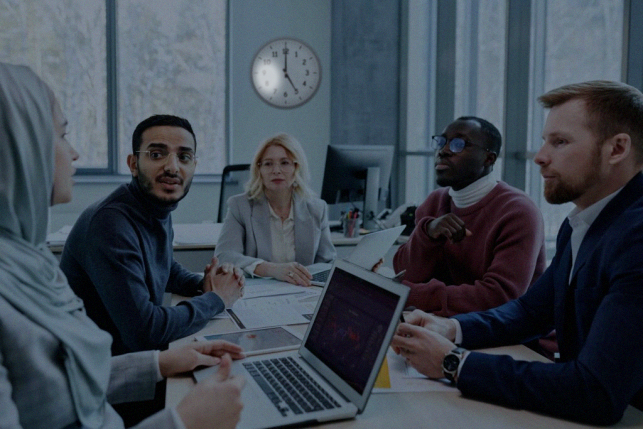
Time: h=5 m=0
